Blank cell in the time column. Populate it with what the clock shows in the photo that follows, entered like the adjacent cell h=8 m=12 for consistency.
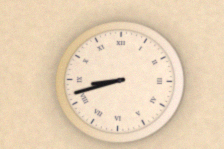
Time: h=8 m=42
